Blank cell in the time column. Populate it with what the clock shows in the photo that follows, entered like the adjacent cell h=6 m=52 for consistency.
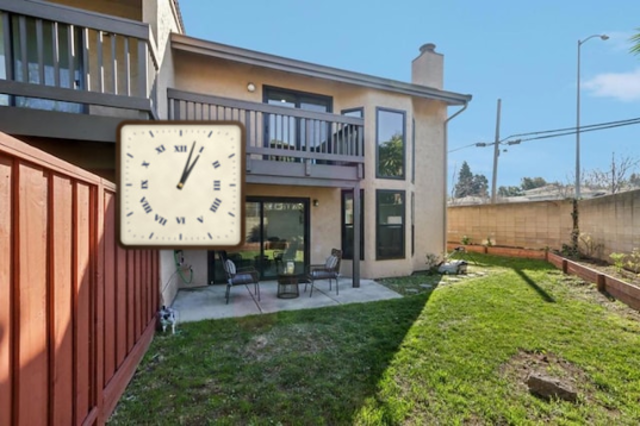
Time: h=1 m=3
